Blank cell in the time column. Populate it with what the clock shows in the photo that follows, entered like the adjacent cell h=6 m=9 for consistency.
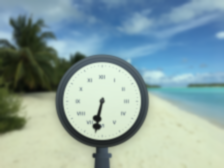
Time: h=6 m=32
